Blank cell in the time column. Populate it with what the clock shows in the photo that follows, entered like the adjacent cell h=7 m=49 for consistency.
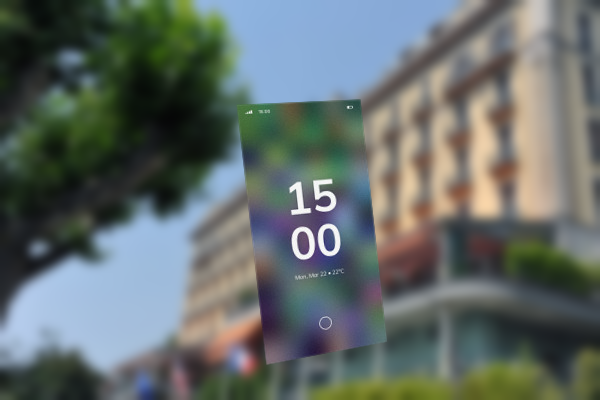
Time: h=15 m=0
